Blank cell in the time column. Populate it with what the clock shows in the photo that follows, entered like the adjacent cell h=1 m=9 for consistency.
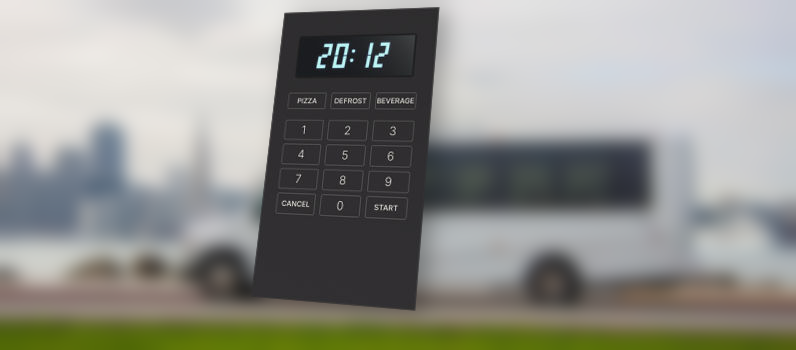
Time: h=20 m=12
